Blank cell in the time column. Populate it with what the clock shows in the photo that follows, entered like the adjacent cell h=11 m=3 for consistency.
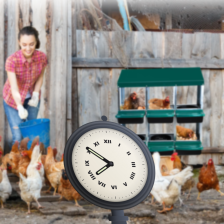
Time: h=7 m=51
